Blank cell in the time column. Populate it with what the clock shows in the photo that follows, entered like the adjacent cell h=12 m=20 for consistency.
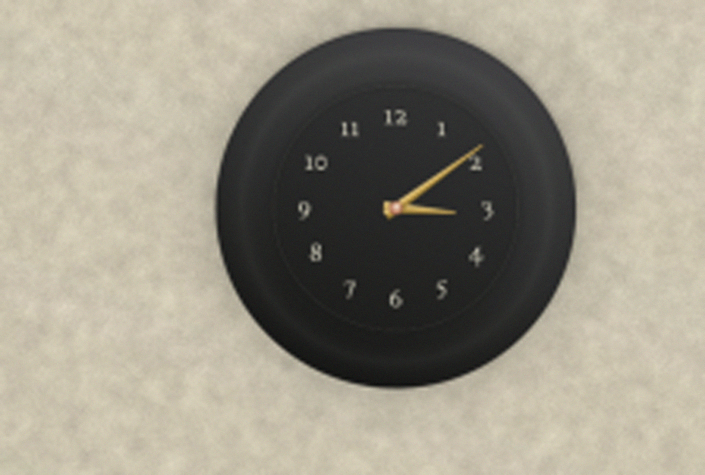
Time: h=3 m=9
